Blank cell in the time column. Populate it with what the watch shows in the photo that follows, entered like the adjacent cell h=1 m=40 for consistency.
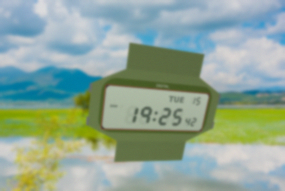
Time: h=19 m=25
